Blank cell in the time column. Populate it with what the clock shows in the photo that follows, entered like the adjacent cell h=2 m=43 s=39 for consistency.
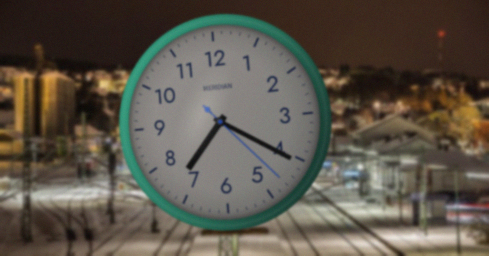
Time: h=7 m=20 s=23
